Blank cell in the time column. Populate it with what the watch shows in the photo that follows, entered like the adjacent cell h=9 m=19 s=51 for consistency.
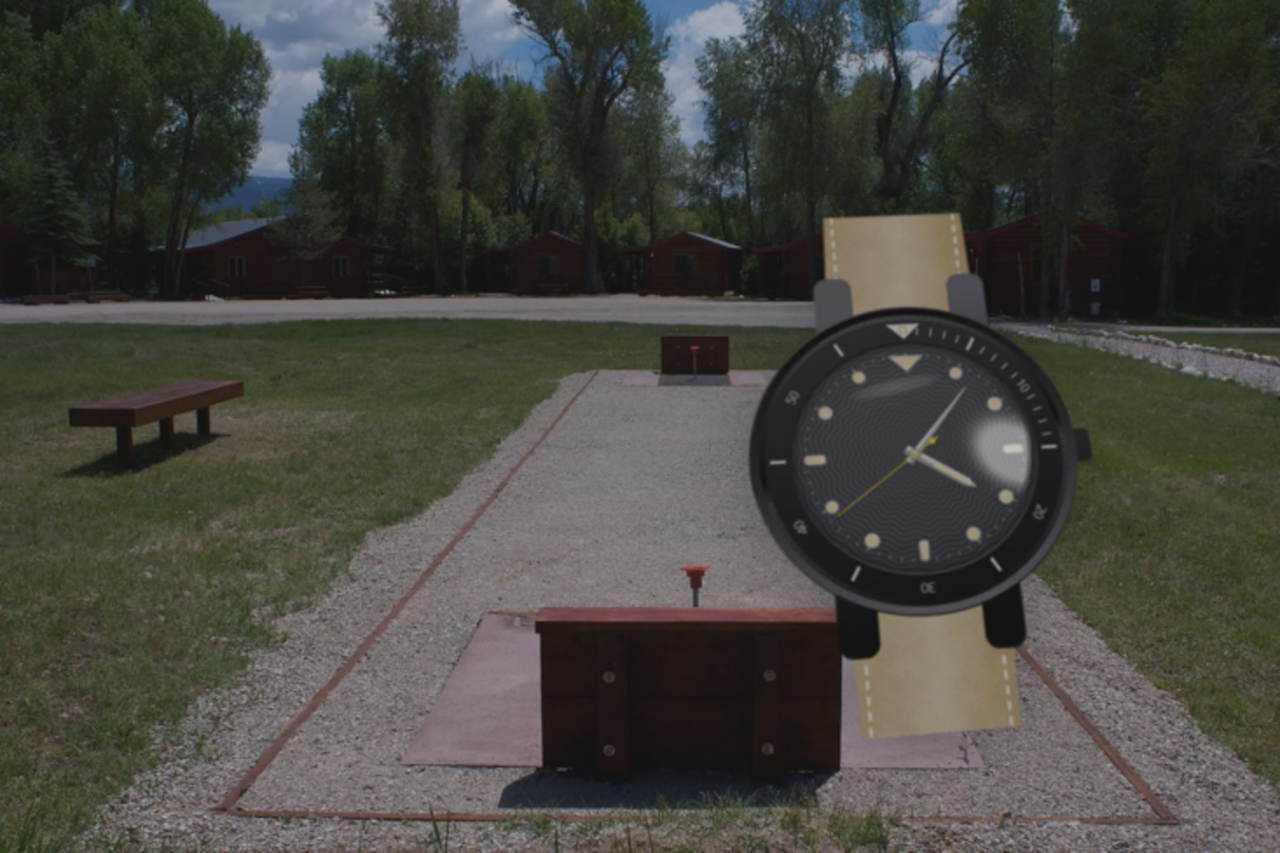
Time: h=4 m=6 s=39
